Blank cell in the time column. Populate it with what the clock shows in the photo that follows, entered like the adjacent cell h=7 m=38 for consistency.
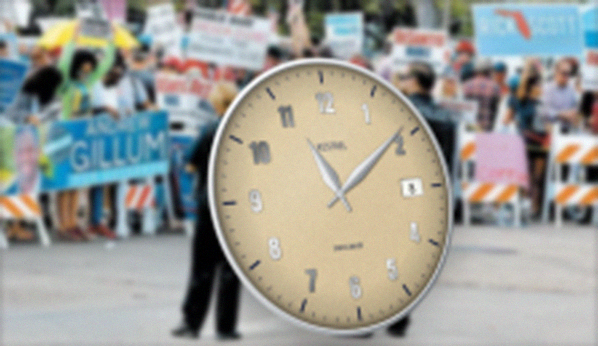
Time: h=11 m=9
